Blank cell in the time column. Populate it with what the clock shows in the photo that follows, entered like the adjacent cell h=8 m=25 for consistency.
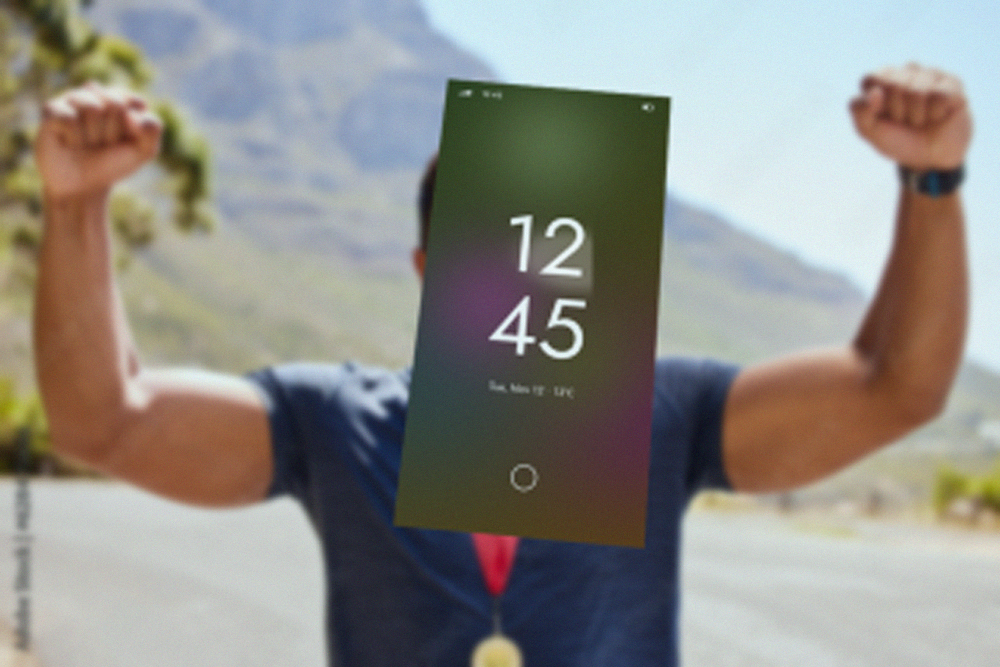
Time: h=12 m=45
